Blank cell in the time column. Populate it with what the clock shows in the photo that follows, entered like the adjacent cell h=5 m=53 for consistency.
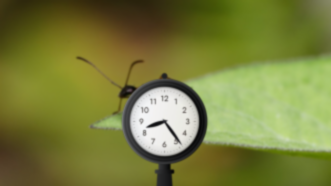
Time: h=8 m=24
